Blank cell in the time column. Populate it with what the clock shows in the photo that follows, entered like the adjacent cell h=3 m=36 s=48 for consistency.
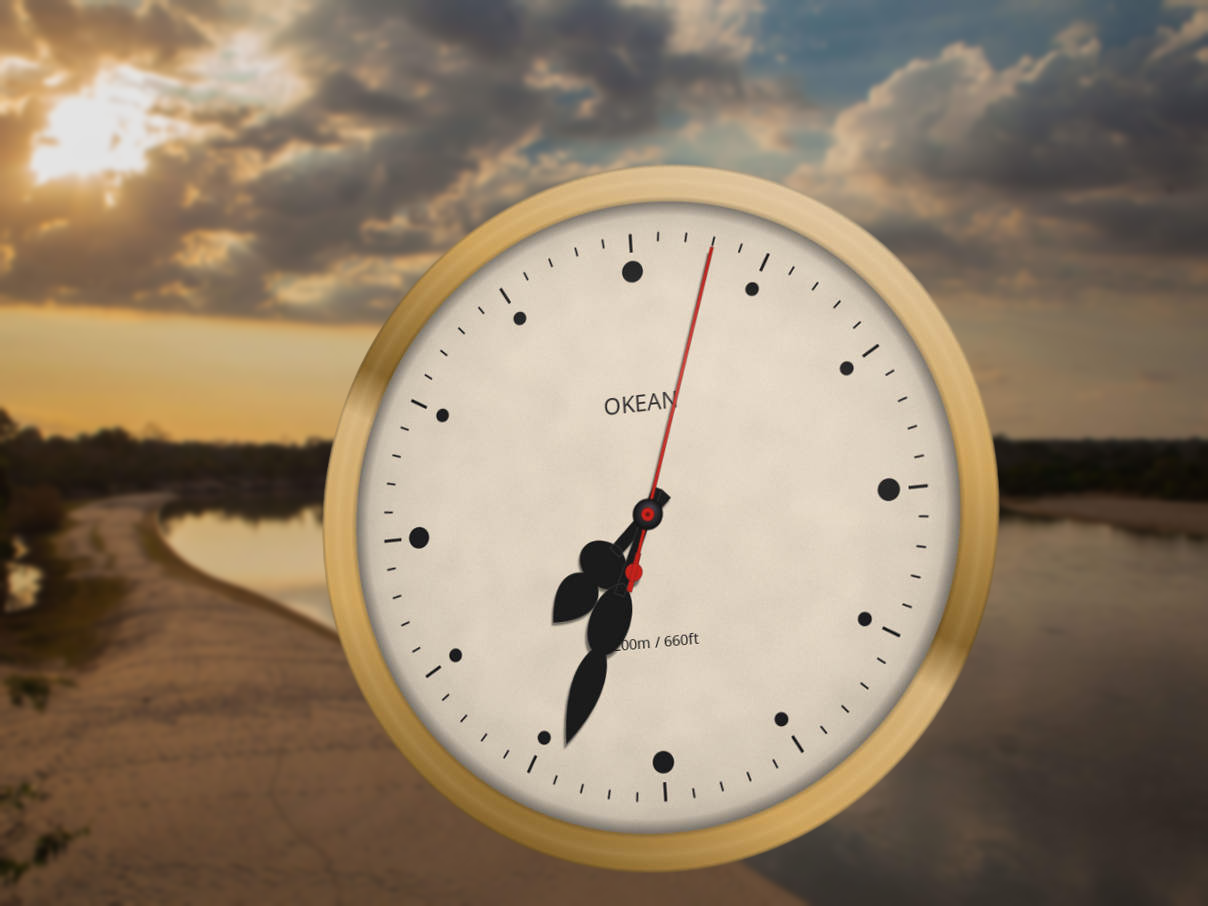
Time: h=7 m=34 s=3
